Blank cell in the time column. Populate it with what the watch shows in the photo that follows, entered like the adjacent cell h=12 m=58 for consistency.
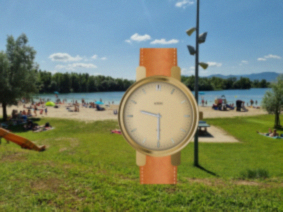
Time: h=9 m=30
